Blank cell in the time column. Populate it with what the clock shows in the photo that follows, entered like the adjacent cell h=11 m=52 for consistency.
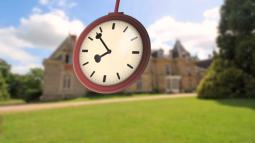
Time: h=7 m=53
